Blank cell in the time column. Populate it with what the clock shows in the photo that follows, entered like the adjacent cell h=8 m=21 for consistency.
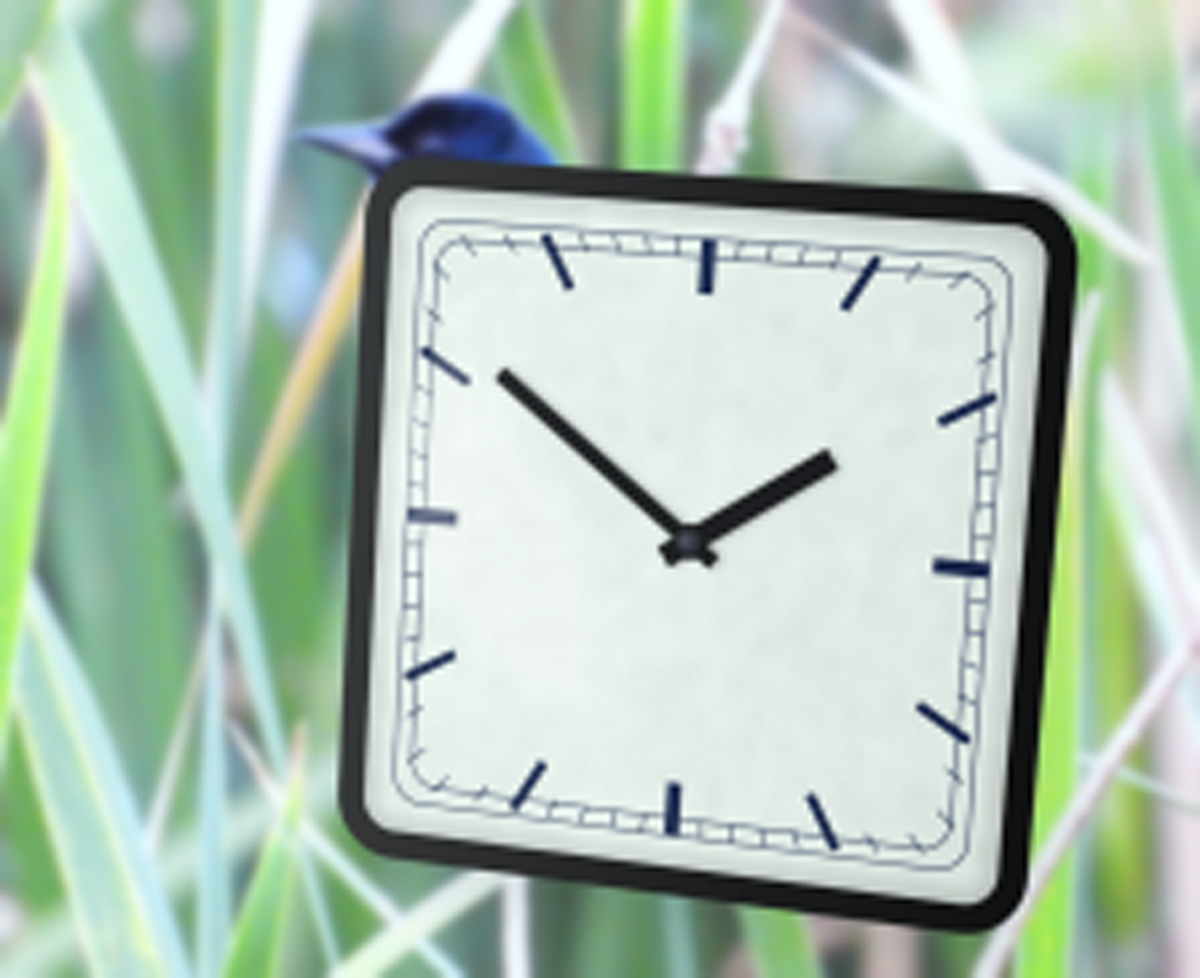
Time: h=1 m=51
